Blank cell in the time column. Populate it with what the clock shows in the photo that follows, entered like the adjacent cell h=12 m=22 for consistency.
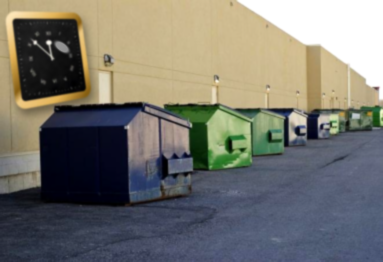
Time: h=11 m=52
